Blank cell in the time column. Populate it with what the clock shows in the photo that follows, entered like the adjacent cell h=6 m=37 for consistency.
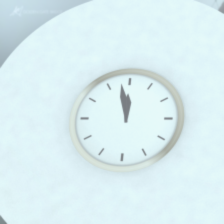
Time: h=11 m=58
